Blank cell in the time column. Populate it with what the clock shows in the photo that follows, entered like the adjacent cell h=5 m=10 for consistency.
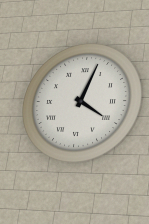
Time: h=4 m=3
